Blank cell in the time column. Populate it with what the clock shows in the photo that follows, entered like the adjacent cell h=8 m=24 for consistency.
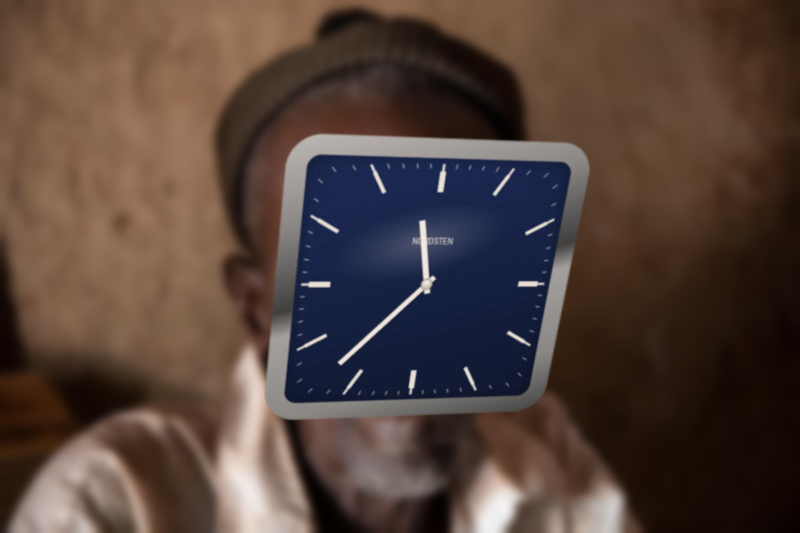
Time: h=11 m=37
